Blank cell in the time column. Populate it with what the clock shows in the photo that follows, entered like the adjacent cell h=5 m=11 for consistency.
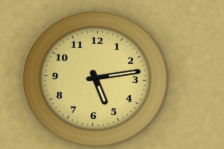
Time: h=5 m=13
